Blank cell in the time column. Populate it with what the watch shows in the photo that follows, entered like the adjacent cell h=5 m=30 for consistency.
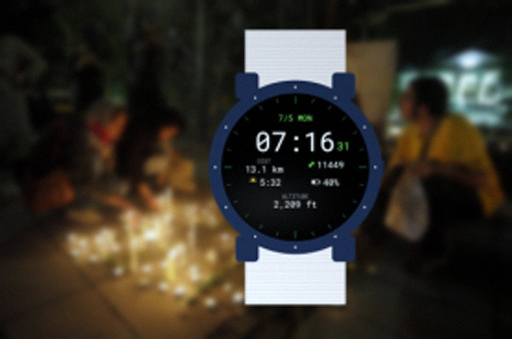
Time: h=7 m=16
